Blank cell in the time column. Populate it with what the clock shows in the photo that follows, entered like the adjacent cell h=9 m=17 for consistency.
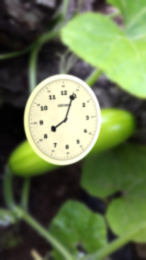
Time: h=8 m=4
